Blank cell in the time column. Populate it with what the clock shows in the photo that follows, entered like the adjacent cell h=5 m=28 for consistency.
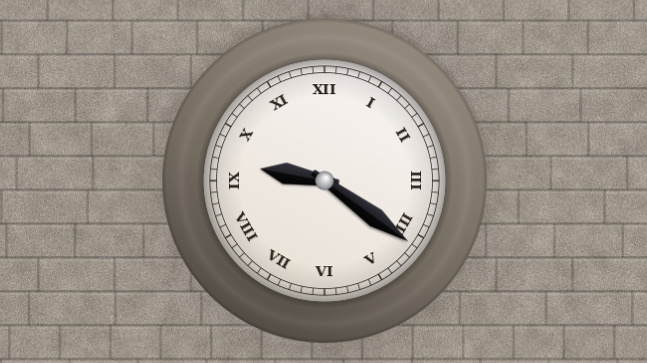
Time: h=9 m=21
